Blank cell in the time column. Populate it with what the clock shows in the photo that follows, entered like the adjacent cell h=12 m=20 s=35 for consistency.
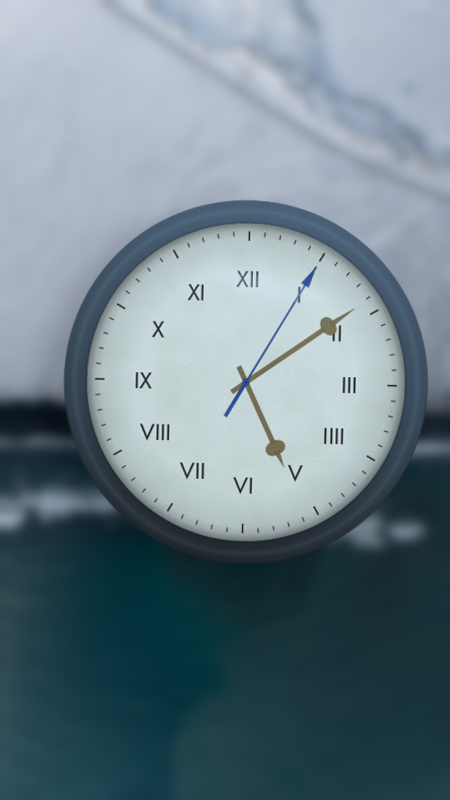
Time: h=5 m=9 s=5
